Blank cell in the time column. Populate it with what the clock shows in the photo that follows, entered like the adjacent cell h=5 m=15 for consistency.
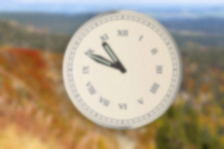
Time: h=10 m=49
